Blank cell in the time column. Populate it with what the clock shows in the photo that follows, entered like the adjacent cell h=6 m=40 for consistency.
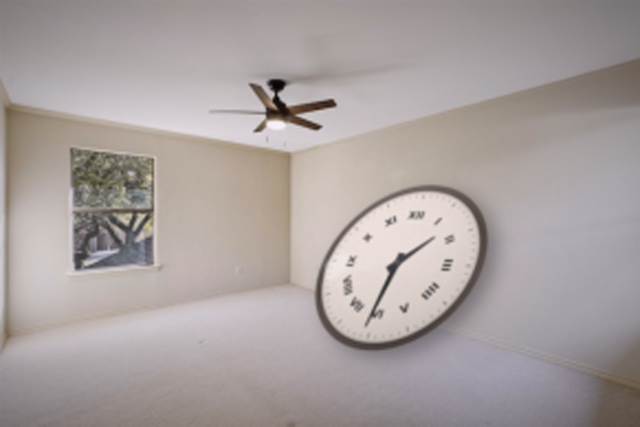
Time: h=1 m=31
